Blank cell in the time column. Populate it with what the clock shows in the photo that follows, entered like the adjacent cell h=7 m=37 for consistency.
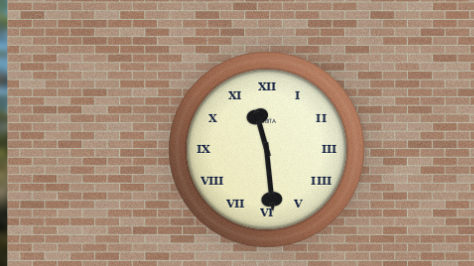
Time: h=11 m=29
